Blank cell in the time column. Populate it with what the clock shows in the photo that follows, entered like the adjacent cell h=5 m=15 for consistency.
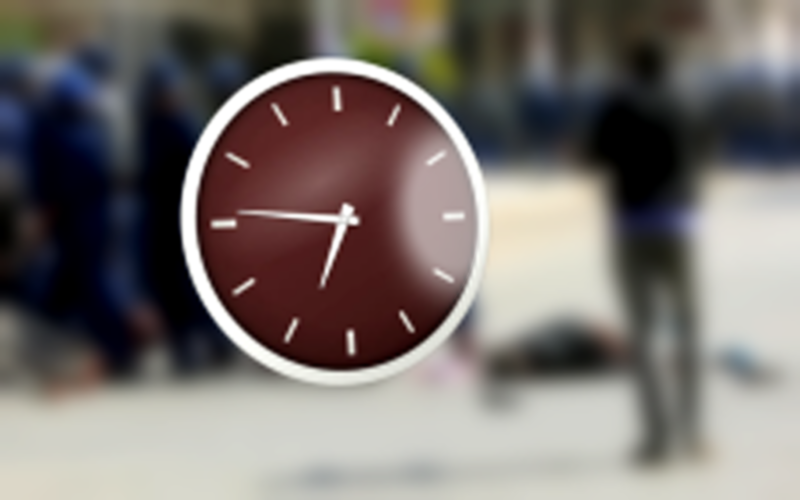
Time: h=6 m=46
